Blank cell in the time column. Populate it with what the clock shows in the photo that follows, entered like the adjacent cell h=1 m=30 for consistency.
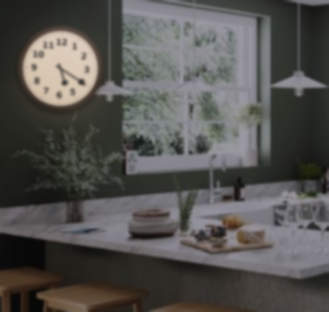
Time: h=5 m=20
